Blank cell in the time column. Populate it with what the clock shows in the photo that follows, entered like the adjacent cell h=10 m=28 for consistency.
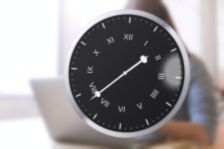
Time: h=1 m=38
